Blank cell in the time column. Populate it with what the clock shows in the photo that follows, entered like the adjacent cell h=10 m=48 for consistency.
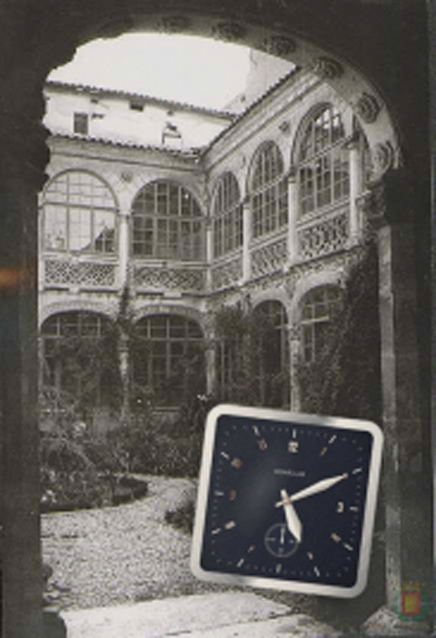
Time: h=5 m=10
